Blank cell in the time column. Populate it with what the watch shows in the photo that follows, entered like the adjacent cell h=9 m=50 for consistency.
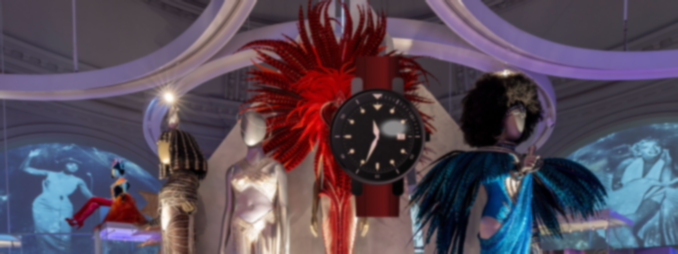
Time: h=11 m=34
